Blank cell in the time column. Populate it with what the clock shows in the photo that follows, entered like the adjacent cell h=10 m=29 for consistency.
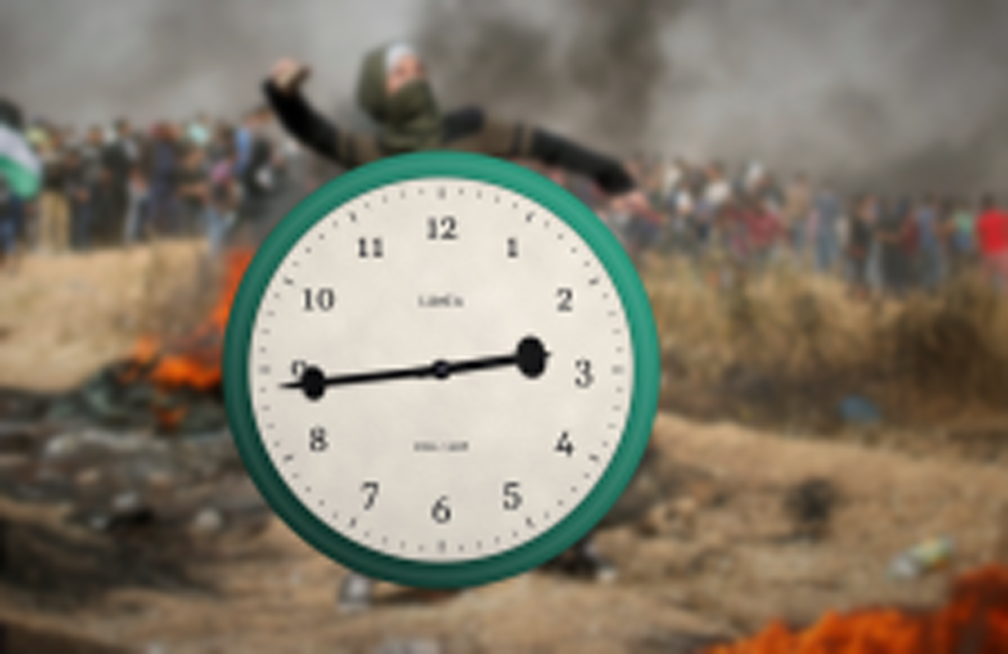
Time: h=2 m=44
